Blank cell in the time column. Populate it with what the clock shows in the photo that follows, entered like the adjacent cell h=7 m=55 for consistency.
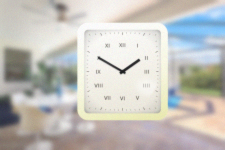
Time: h=1 m=50
